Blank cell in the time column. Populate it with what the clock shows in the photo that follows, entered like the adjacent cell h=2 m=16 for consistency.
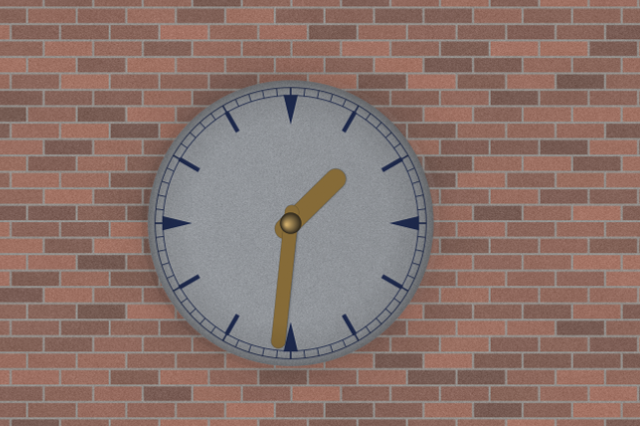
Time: h=1 m=31
